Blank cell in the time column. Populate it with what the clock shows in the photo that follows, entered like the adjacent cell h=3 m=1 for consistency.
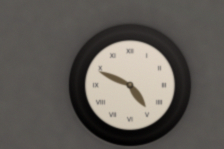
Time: h=4 m=49
